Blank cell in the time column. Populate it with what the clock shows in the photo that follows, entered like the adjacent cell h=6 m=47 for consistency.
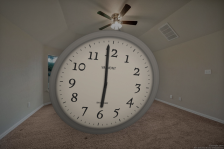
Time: h=5 m=59
